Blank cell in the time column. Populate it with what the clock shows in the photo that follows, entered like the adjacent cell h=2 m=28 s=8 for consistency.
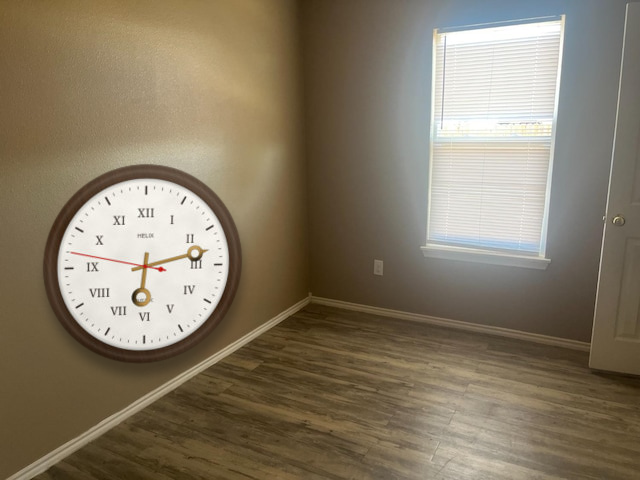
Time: h=6 m=12 s=47
